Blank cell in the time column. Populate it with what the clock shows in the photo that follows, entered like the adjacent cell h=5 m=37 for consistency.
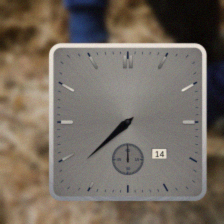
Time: h=7 m=38
